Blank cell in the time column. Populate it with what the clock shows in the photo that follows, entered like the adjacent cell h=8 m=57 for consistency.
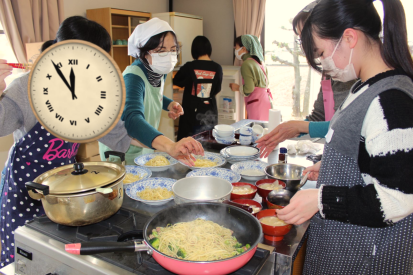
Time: h=11 m=54
